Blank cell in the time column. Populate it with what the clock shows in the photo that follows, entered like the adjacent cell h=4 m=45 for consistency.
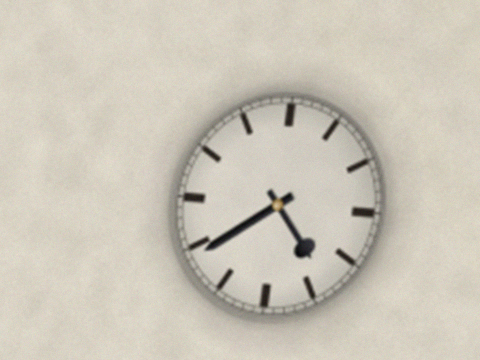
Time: h=4 m=39
